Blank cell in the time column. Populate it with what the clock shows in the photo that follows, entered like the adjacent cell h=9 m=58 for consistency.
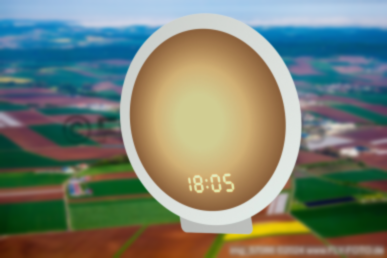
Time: h=18 m=5
